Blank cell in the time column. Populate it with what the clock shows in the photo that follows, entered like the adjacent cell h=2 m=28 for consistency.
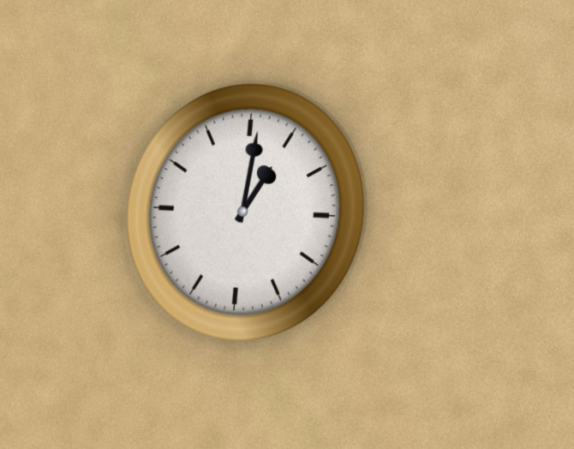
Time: h=1 m=1
